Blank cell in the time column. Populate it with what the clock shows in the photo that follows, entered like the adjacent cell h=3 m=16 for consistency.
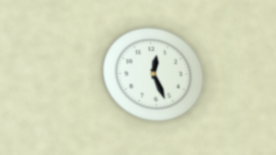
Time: h=12 m=27
